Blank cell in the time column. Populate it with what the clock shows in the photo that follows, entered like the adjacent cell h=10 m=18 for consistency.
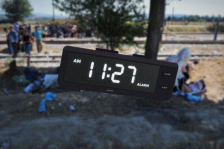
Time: h=11 m=27
